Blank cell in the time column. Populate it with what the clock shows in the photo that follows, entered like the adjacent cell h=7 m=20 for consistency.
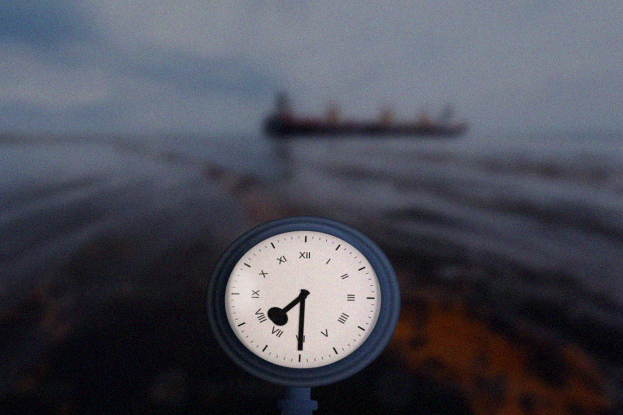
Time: h=7 m=30
